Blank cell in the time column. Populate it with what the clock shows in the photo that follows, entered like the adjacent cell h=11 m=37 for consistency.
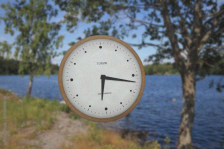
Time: h=6 m=17
